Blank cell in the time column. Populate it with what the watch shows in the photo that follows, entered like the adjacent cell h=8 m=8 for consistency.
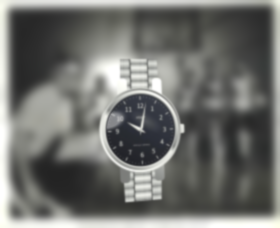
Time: h=10 m=2
